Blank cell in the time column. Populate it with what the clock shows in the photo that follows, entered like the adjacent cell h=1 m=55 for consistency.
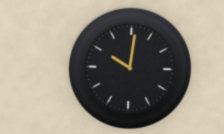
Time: h=10 m=1
